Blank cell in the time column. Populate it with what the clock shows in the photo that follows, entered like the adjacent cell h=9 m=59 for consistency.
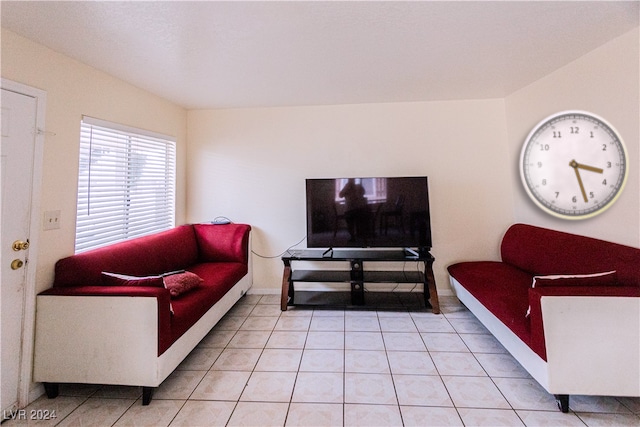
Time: h=3 m=27
